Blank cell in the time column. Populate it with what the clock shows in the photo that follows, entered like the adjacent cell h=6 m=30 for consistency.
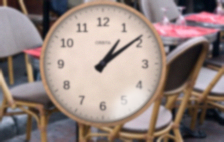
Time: h=1 m=9
